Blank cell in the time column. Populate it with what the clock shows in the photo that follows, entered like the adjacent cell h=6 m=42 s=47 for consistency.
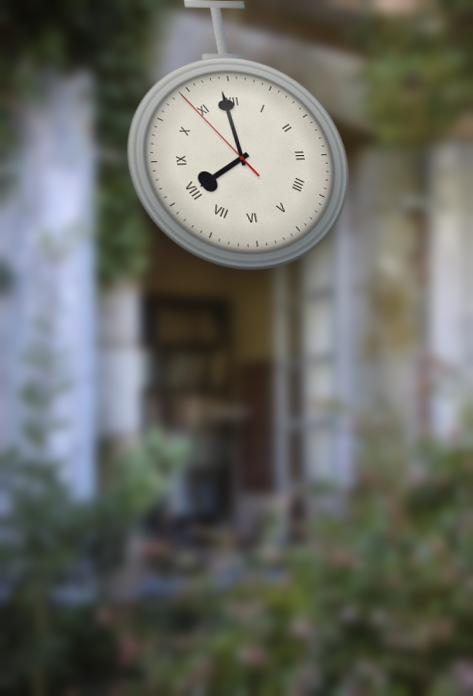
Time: h=7 m=58 s=54
